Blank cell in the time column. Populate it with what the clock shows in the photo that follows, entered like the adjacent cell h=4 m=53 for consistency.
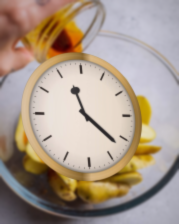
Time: h=11 m=22
